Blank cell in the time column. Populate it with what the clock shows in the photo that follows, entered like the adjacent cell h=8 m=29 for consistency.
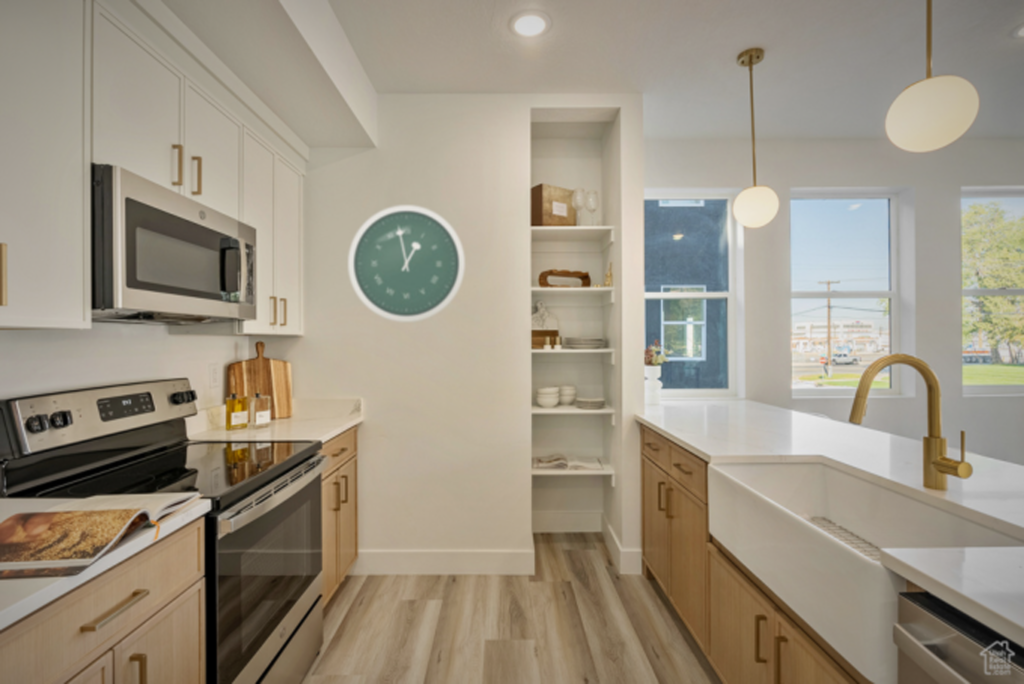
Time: h=12 m=58
